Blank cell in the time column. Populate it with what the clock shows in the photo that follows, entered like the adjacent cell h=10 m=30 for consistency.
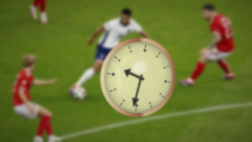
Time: h=9 m=31
